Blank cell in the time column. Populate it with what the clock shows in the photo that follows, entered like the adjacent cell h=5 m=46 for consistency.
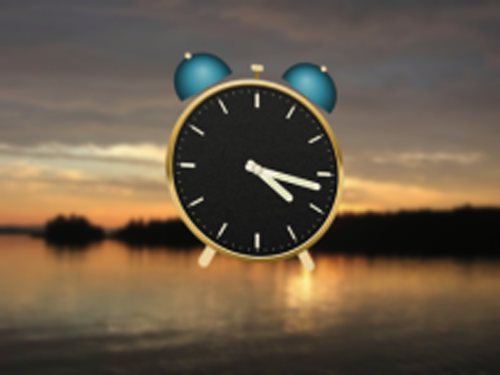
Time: h=4 m=17
